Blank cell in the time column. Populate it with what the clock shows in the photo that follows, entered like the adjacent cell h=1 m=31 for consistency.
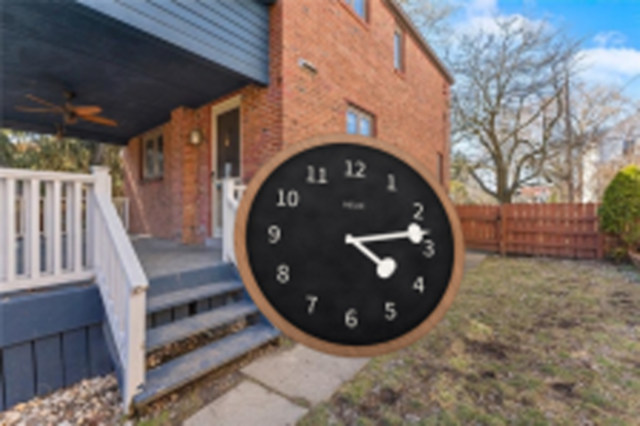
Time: h=4 m=13
